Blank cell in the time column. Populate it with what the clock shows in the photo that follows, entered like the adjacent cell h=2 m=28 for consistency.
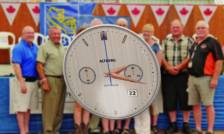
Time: h=2 m=18
